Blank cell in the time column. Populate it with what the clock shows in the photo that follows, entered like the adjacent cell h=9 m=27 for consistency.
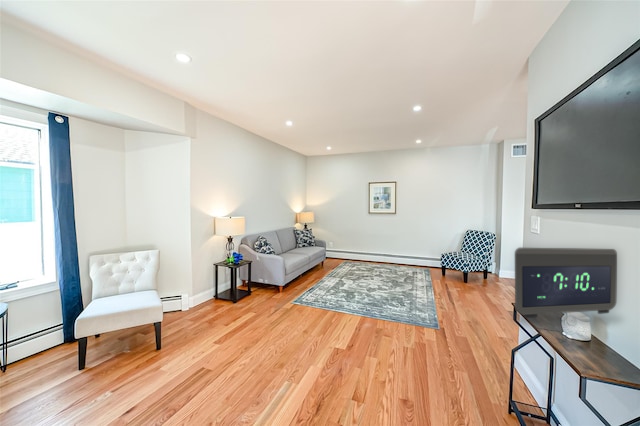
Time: h=7 m=10
